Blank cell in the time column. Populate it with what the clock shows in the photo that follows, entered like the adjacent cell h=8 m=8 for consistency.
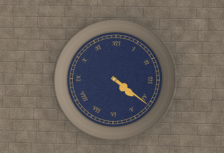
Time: h=4 m=21
